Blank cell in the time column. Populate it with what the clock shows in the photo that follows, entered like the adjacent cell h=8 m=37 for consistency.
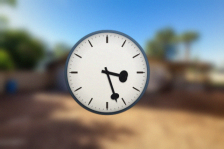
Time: h=3 m=27
